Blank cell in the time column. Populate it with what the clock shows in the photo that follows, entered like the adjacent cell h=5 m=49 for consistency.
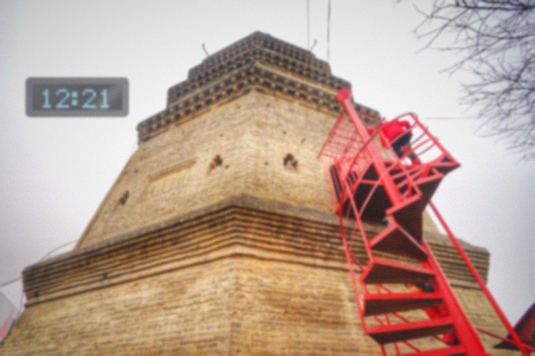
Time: h=12 m=21
